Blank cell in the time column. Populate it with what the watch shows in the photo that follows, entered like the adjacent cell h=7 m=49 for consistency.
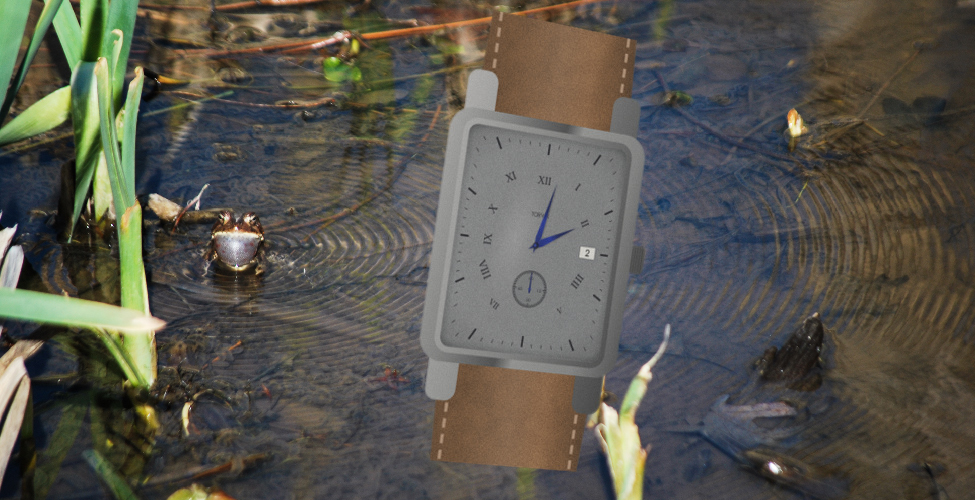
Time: h=2 m=2
